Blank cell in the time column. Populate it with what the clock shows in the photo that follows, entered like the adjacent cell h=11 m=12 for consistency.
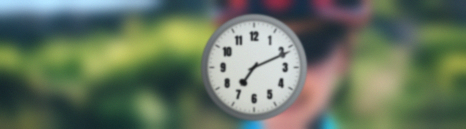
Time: h=7 m=11
